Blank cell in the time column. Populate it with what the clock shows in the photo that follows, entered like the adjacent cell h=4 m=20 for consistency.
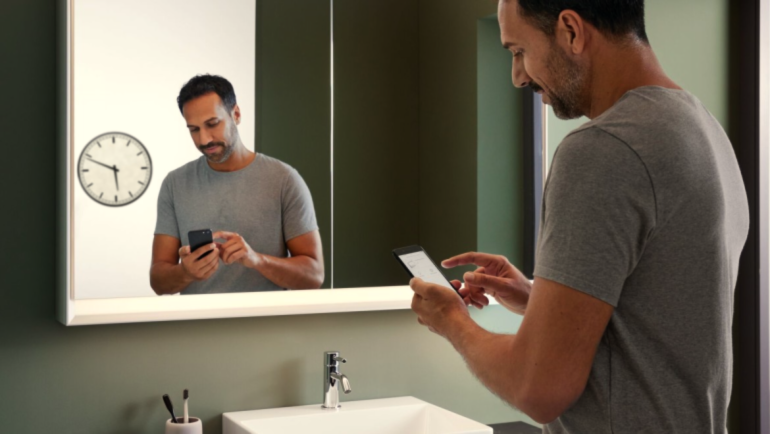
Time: h=5 m=49
